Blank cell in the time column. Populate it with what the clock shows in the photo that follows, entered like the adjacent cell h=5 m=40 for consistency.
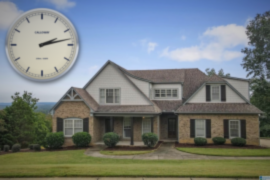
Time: h=2 m=13
